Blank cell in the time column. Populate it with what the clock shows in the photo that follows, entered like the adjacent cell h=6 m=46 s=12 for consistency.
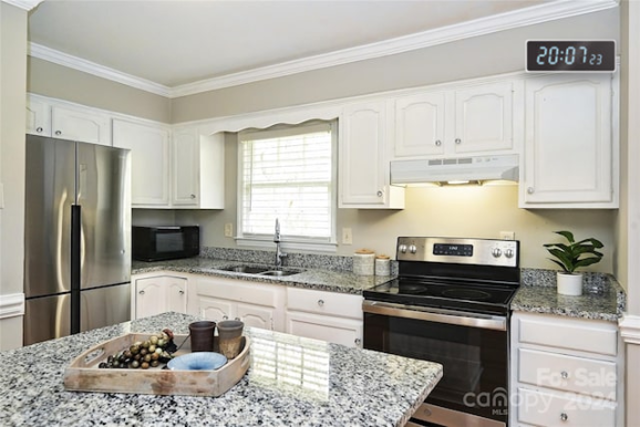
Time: h=20 m=7 s=23
